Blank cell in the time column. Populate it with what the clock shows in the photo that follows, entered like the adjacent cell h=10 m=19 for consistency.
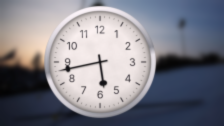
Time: h=5 m=43
